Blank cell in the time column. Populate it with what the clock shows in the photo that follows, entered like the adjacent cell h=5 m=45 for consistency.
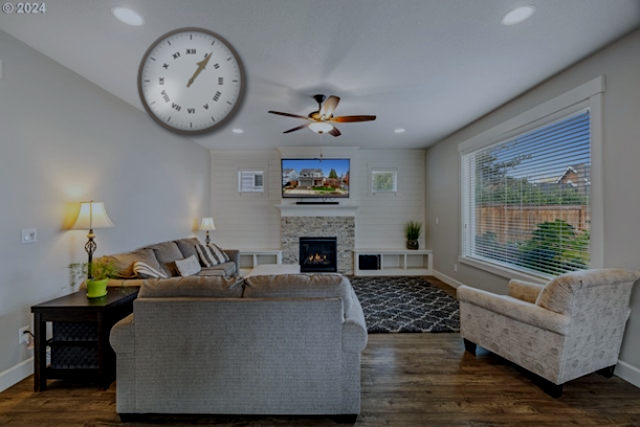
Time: h=1 m=6
